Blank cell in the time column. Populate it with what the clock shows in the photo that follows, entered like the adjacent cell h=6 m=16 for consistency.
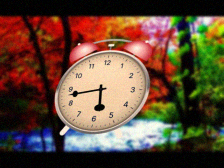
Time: h=5 m=43
